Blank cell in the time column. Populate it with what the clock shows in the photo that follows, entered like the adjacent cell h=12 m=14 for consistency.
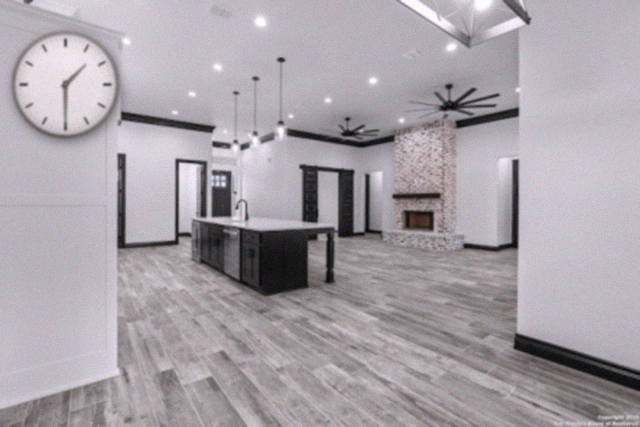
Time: h=1 m=30
